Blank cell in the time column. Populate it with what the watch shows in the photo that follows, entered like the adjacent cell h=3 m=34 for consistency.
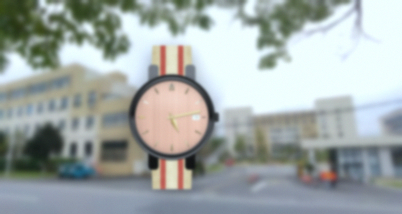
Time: h=5 m=13
